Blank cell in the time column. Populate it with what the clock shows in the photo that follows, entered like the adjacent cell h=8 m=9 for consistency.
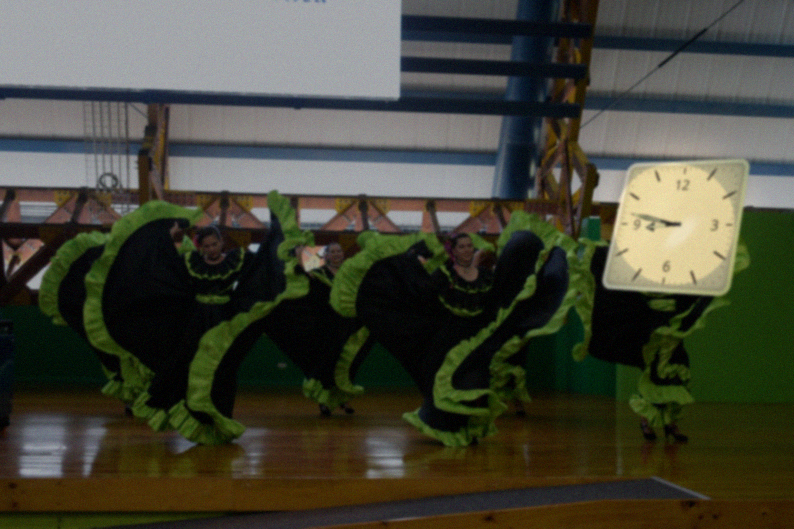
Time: h=8 m=47
